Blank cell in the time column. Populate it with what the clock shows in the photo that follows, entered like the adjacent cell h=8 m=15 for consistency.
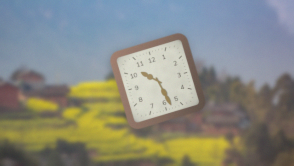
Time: h=10 m=28
